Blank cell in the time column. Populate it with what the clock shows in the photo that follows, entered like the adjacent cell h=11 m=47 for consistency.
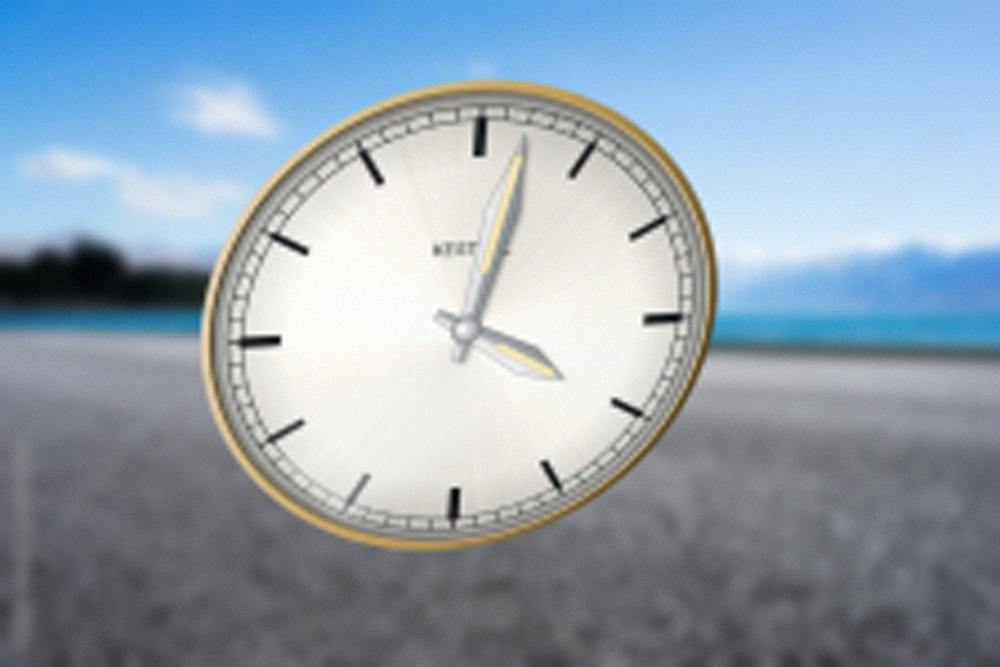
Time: h=4 m=2
